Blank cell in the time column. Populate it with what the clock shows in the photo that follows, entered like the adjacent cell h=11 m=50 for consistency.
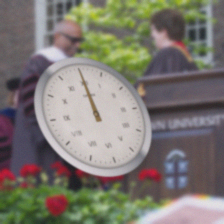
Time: h=12 m=0
